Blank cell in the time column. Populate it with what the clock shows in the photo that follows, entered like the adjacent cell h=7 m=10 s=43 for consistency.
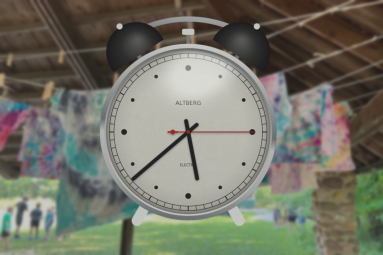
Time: h=5 m=38 s=15
